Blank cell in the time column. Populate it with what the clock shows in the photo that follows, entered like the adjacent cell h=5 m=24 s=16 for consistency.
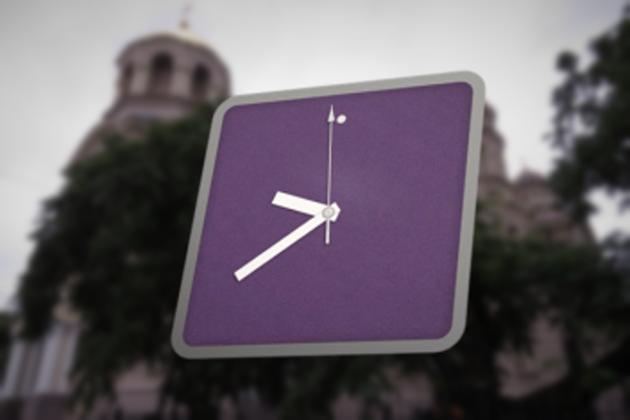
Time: h=9 m=38 s=59
